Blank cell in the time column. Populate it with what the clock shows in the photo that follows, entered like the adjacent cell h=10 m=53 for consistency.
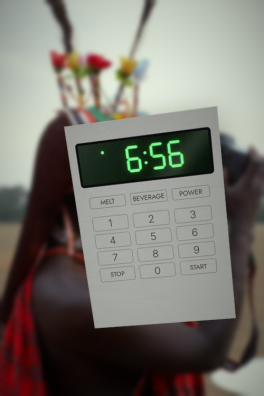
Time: h=6 m=56
